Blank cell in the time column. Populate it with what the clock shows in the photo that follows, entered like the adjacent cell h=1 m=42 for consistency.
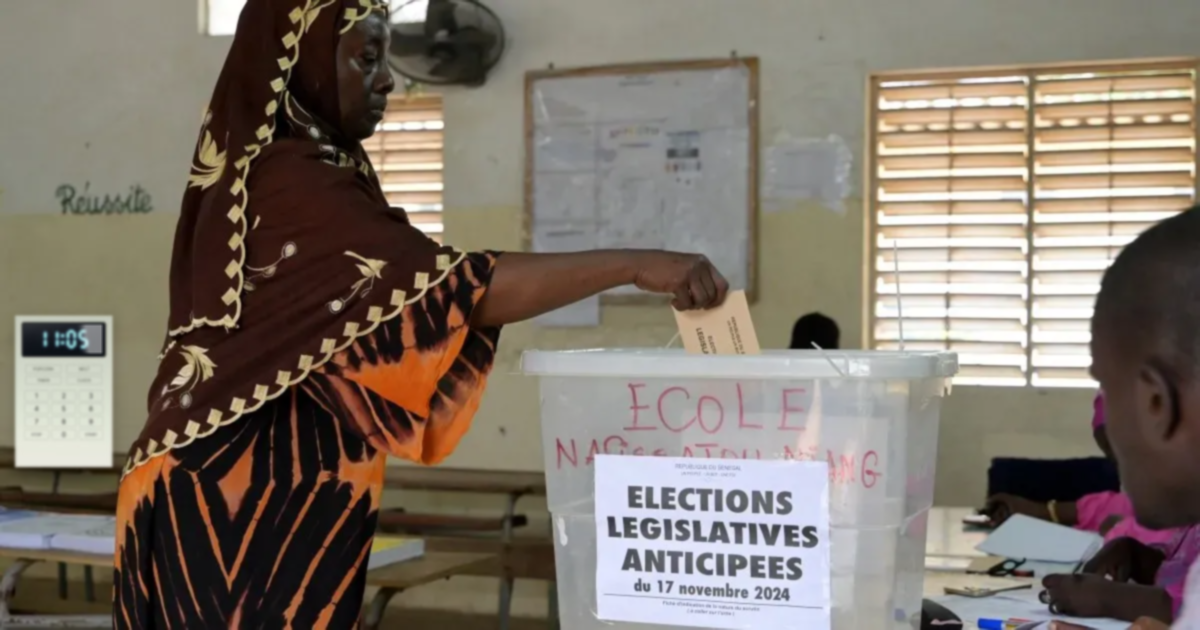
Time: h=11 m=5
